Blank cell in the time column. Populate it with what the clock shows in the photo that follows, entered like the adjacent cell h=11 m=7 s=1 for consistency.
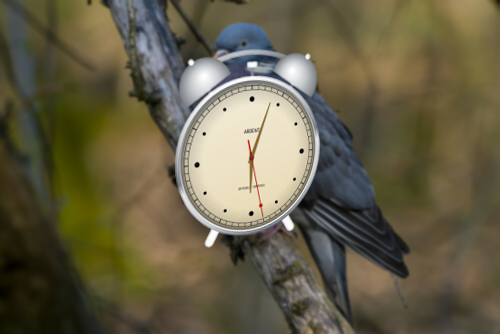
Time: h=6 m=3 s=28
